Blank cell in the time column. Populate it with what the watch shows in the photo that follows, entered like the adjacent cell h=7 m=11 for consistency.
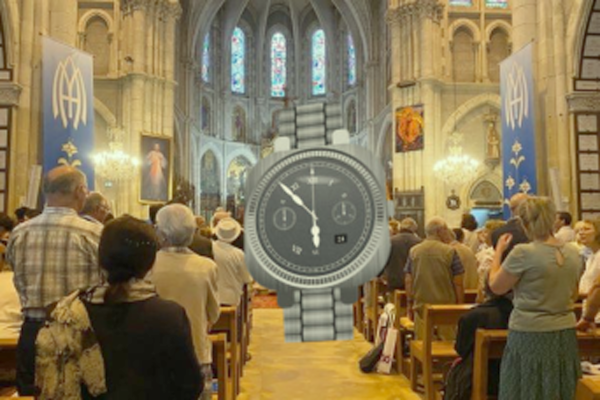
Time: h=5 m=53
